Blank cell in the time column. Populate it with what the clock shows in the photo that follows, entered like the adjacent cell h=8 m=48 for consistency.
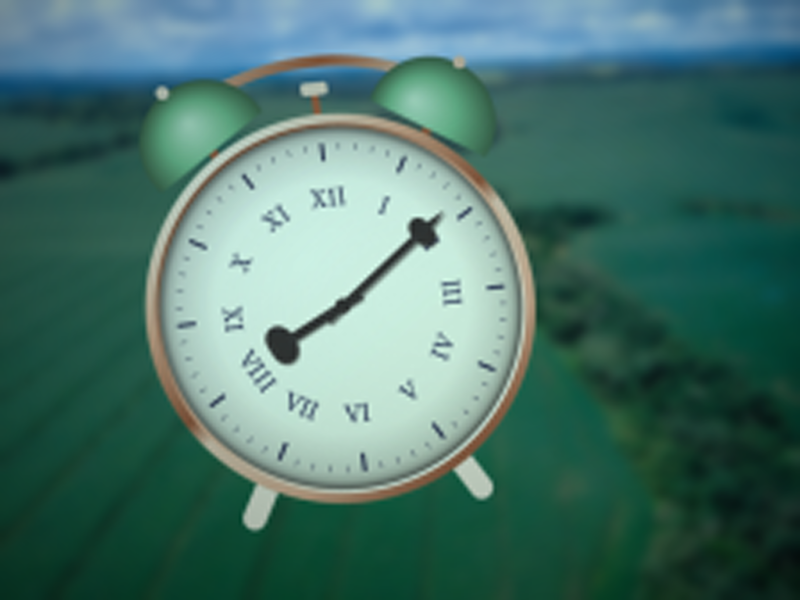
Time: h=8 m=9
